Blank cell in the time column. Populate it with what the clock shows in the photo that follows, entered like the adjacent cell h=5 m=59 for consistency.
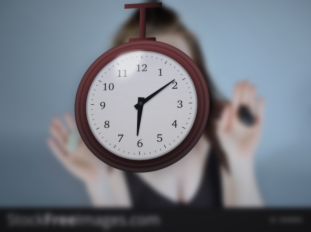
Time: h=6 m=9
